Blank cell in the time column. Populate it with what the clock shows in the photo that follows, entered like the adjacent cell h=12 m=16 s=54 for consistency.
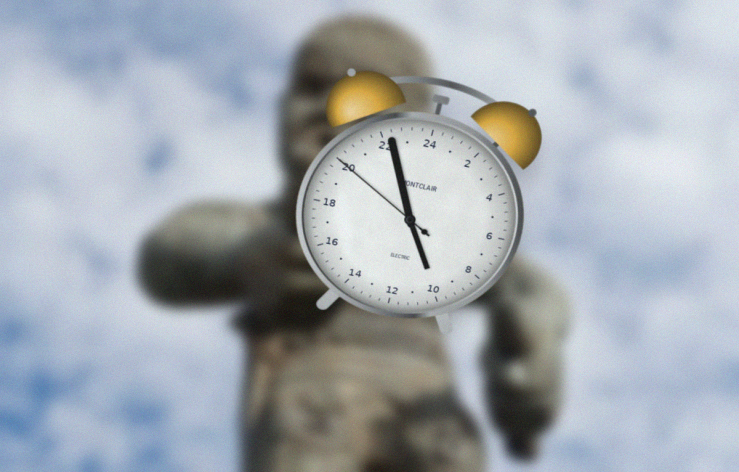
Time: h=9 m=55 s=50
